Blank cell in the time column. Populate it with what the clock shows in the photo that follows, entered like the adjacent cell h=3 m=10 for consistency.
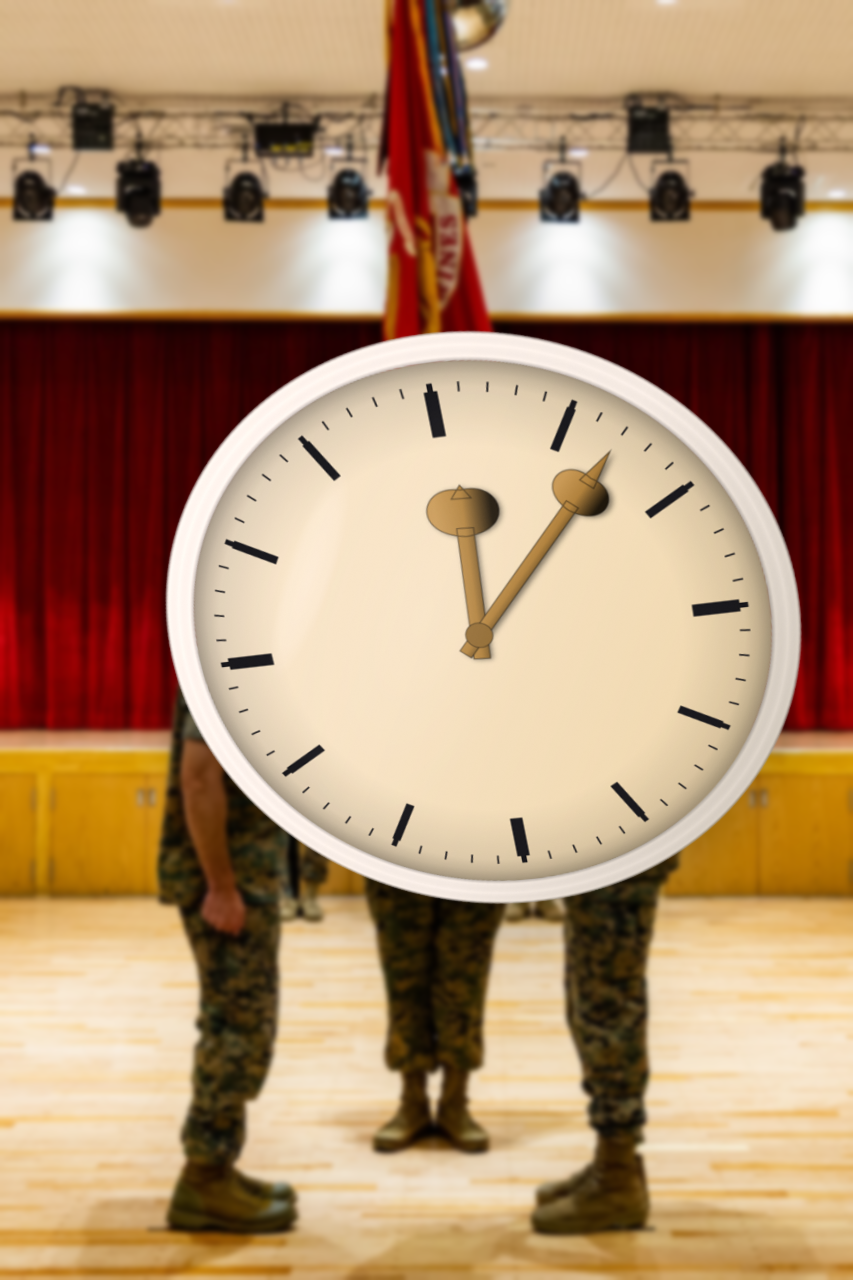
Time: h=12 m=7
